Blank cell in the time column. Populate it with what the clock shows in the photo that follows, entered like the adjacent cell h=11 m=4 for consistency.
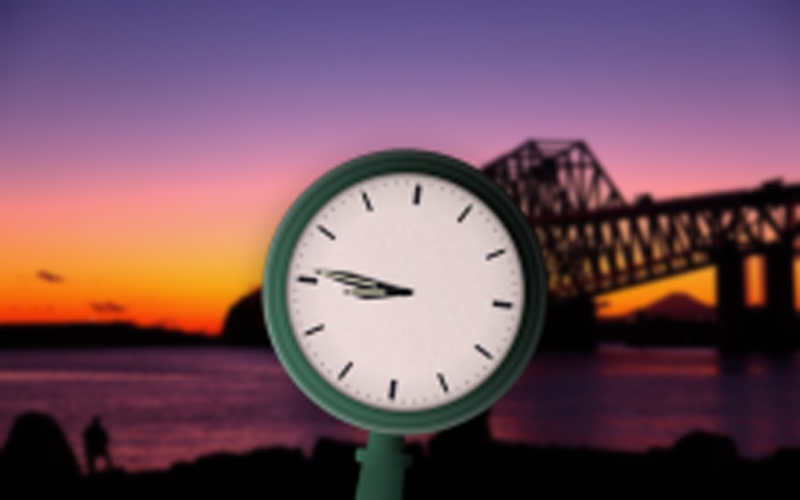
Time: h=8 m=46
